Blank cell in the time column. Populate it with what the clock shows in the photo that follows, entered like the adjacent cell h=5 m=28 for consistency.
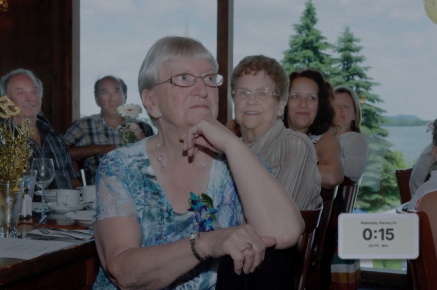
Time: h=0 m=15
